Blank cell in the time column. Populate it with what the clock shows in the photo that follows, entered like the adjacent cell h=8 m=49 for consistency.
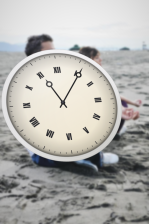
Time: h=11 m=6
